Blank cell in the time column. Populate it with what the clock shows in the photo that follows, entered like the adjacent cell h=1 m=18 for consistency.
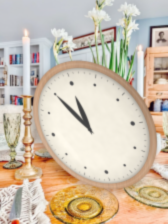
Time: h=11 m=55
